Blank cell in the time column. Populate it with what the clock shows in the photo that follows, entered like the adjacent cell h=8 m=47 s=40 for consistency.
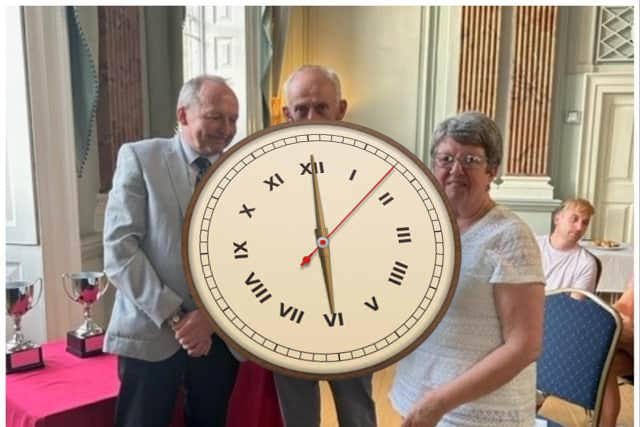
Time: h=6 m=0 s=8
